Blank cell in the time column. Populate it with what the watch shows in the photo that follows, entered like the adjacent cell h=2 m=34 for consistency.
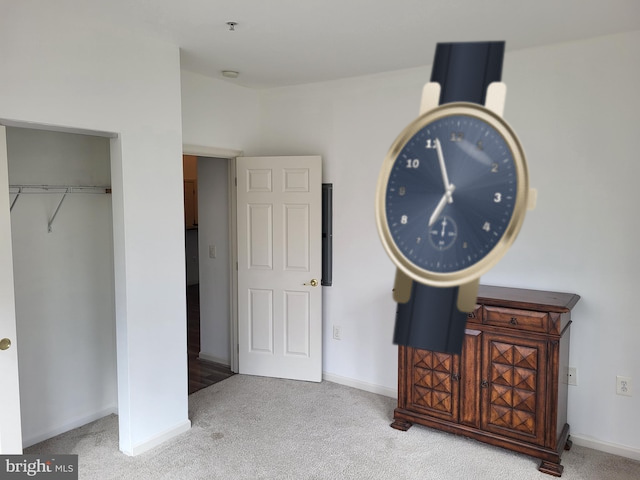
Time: h=6 m=56
